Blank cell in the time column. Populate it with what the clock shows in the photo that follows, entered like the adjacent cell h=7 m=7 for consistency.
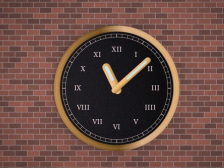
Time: h=11 m=8
